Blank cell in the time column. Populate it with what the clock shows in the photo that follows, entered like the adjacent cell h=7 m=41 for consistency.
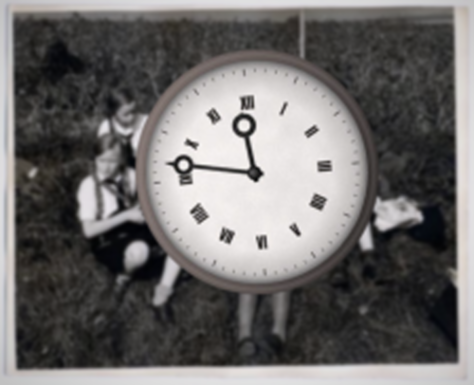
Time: h=11 m=47
